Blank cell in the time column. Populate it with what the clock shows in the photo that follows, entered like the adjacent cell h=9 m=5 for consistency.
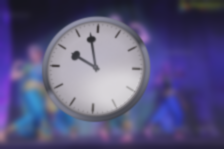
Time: h=9 m=58
